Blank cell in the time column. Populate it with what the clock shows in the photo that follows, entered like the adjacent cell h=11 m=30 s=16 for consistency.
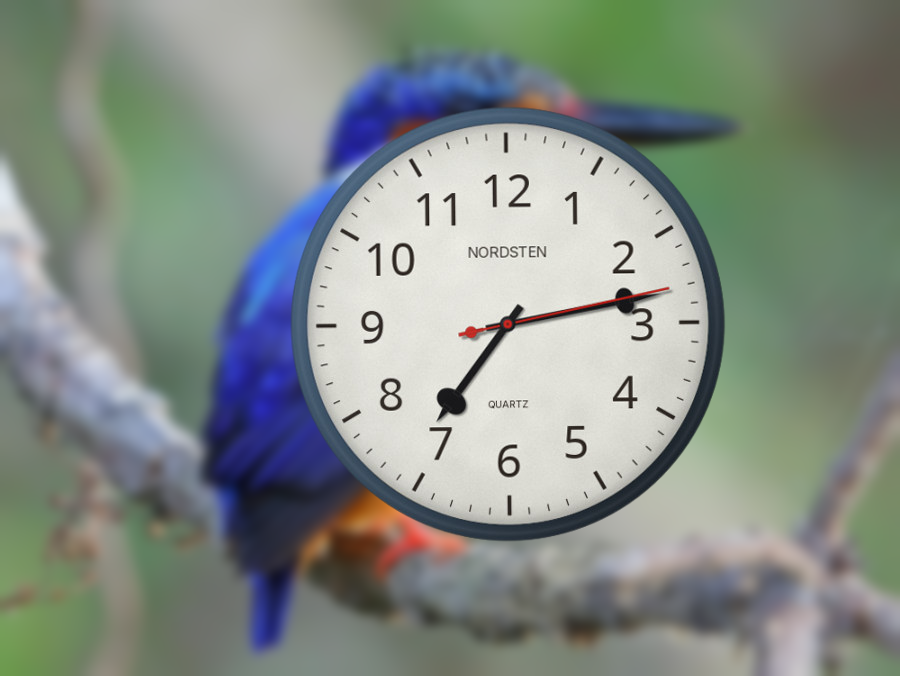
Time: h=7 m=13 s=13
